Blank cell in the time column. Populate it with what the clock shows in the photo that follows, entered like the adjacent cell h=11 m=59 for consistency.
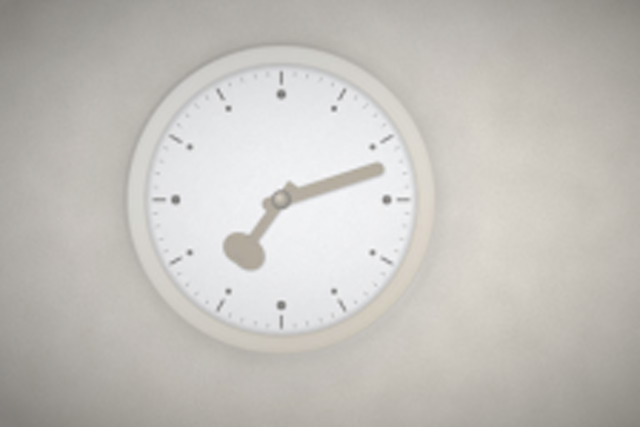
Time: h=7 m=12
